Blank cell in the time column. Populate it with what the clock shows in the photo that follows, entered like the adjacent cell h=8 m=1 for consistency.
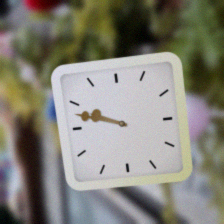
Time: h=9 m=48
